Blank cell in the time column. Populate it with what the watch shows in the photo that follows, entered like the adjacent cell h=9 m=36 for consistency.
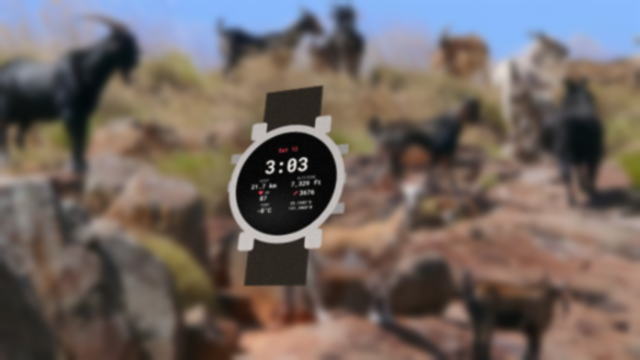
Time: h=3 m=3
